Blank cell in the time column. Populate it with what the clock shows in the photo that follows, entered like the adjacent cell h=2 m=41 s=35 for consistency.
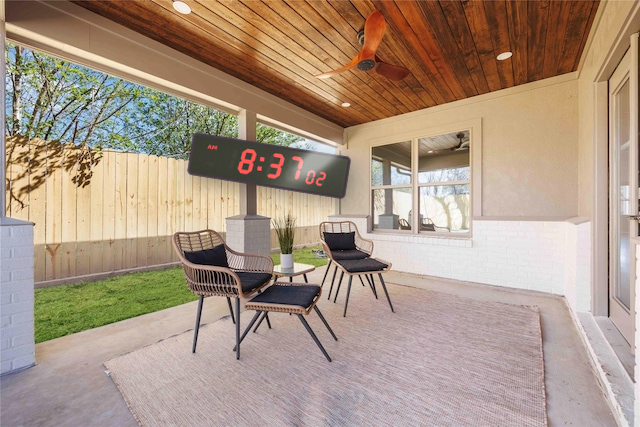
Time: h=8 m=37 s=2
